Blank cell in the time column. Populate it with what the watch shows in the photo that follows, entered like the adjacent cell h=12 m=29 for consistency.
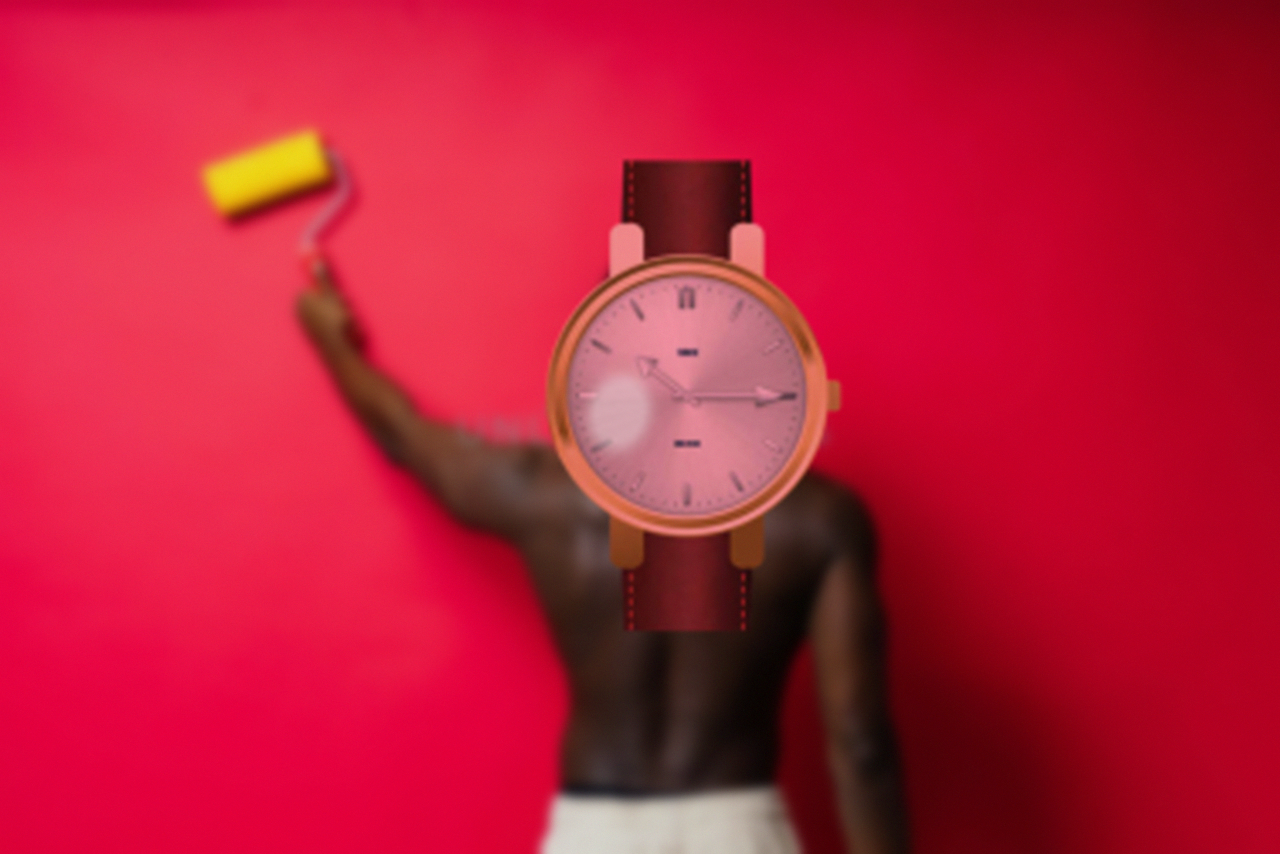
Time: h=10 m=15
